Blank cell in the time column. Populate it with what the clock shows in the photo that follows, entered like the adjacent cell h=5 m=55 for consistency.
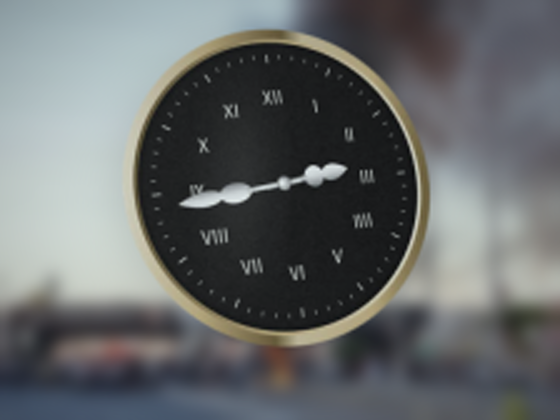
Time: h=2 m=44
